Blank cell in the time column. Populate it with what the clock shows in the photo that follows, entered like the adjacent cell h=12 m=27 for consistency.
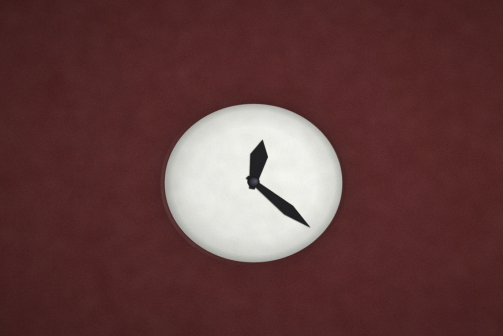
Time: h=12 m=22
